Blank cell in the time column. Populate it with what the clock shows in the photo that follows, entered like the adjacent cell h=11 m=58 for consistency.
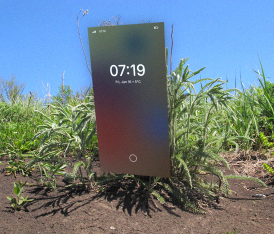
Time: h=7 m=19
